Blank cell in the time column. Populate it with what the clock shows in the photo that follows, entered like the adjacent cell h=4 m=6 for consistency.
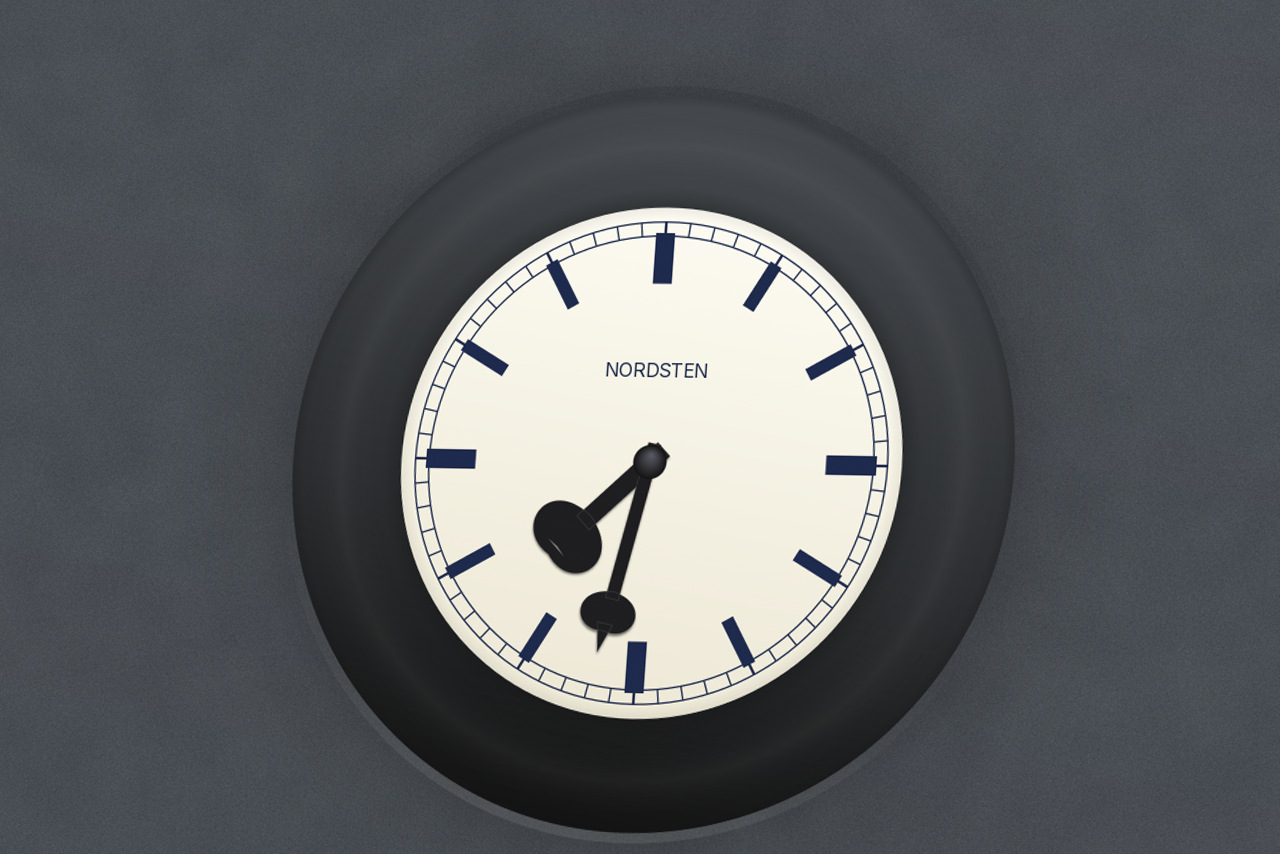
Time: h=7 m=32
